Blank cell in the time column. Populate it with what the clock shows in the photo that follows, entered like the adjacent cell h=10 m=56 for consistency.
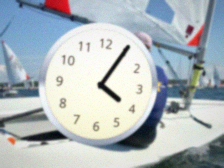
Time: h=4 m=5
